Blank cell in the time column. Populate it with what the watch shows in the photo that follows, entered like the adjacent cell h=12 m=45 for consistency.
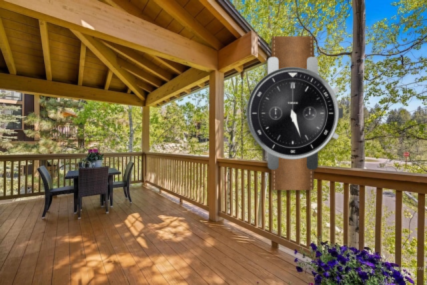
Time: h=5 m=27
